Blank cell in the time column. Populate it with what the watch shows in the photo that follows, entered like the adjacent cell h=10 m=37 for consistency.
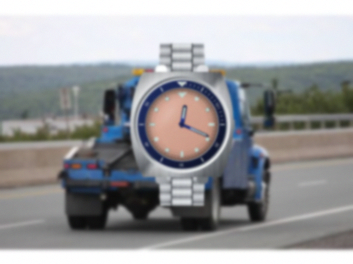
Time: h=12 m=19
